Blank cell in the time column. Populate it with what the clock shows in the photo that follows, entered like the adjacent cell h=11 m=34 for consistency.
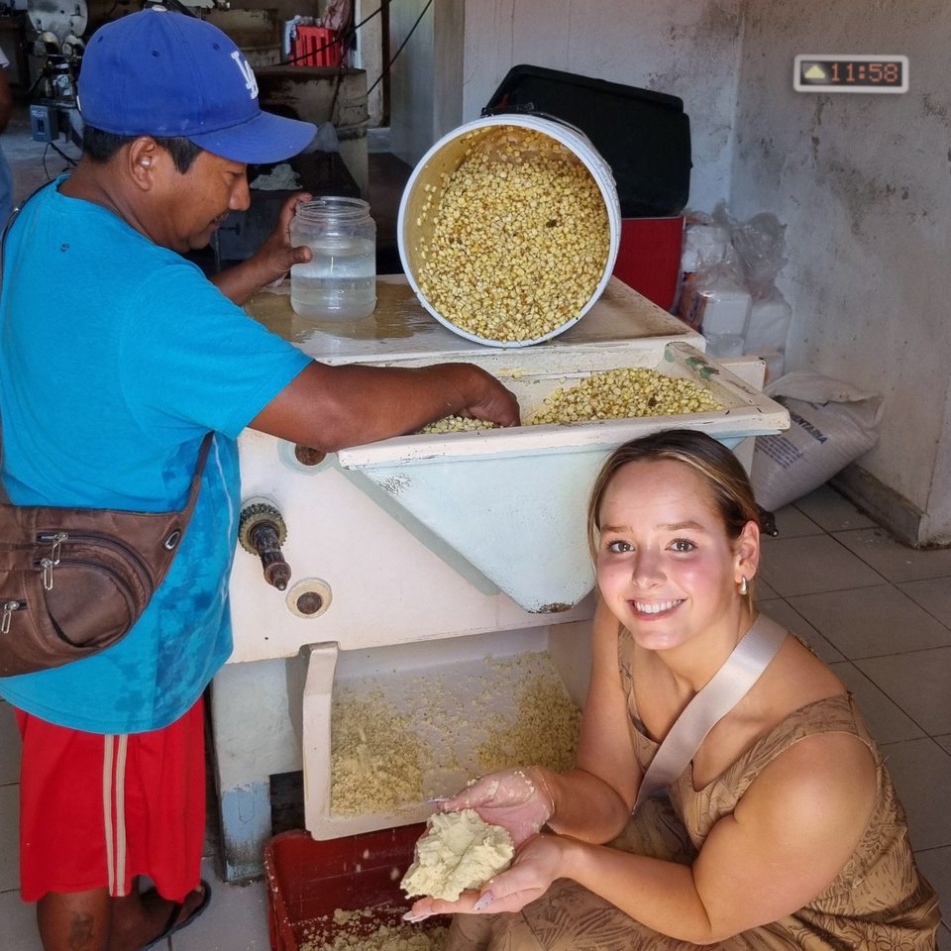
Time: h=11 m=58
